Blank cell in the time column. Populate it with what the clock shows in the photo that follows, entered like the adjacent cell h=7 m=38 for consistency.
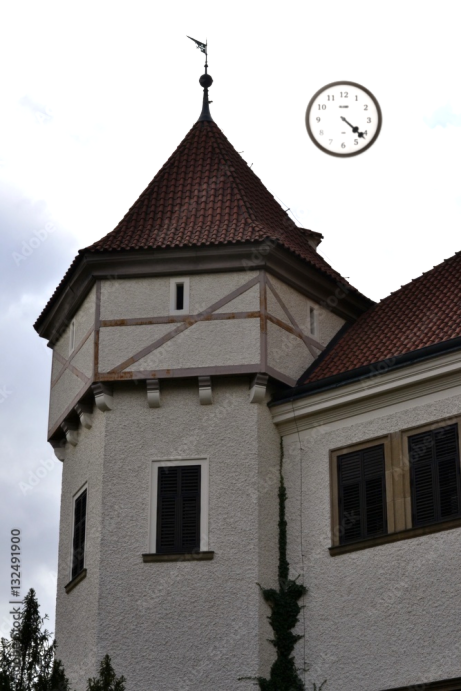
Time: h=4 m=22
